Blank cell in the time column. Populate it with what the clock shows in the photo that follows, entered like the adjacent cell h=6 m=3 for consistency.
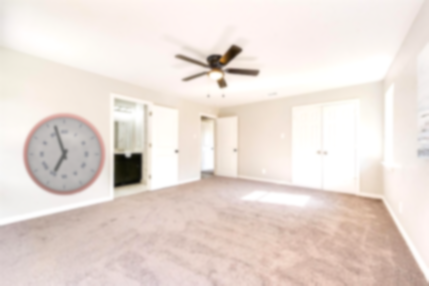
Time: h=6 m=57
